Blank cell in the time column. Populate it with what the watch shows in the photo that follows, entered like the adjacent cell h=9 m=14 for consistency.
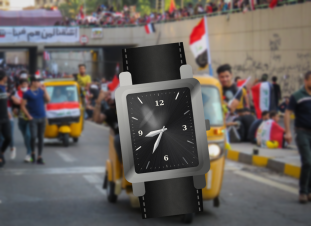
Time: h=8 m=35
